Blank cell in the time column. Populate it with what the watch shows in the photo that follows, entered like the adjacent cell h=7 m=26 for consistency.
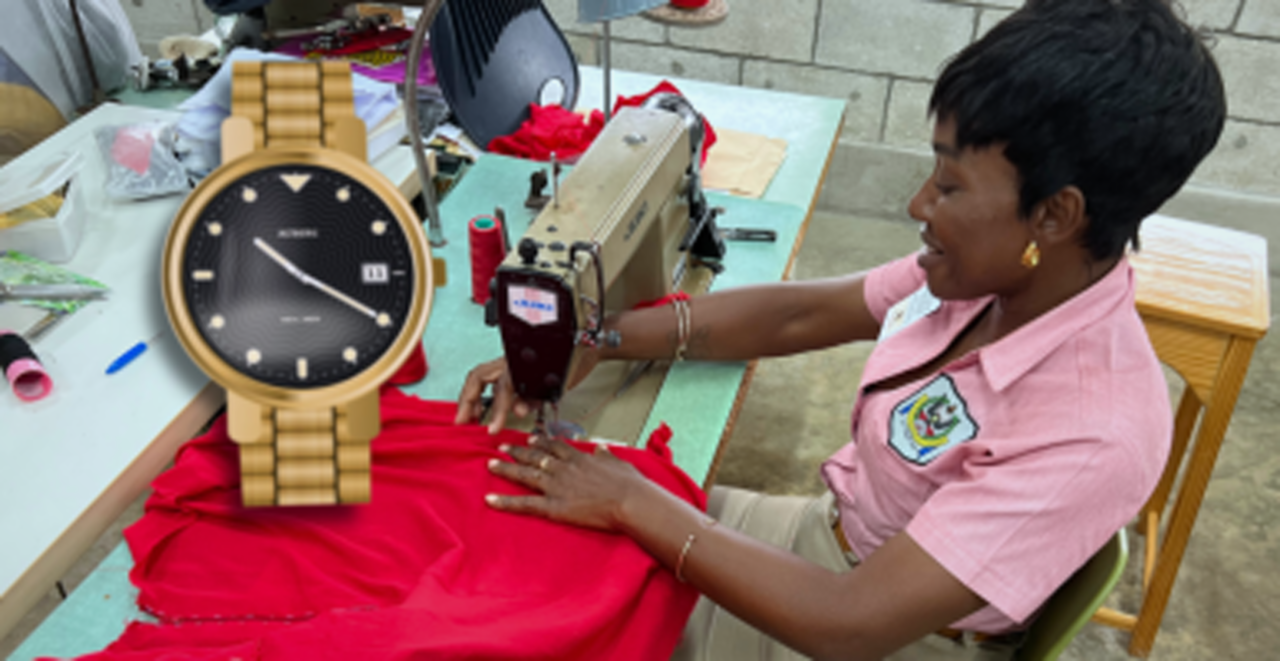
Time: h=10 m=20
